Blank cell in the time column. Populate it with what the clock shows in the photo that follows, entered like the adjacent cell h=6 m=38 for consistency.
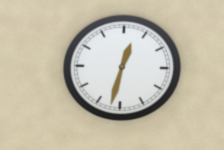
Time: h=12 m=32
